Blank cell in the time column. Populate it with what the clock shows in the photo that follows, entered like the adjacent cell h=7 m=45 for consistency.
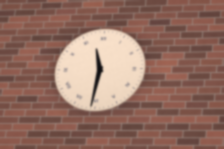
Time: h=11 m=31
